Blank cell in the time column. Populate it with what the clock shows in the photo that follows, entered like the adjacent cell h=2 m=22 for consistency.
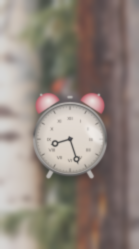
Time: h=8 m=27
